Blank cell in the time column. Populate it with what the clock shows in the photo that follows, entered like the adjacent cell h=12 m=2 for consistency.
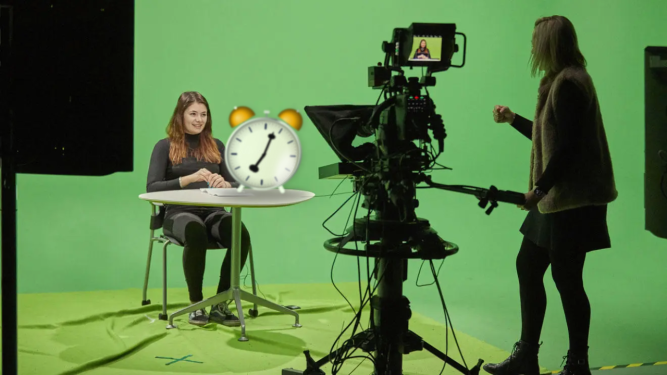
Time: h=7 m=3
